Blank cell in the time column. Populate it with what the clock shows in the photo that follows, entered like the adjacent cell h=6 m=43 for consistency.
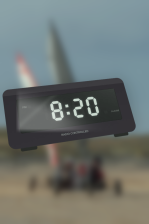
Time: h=8 m=20
